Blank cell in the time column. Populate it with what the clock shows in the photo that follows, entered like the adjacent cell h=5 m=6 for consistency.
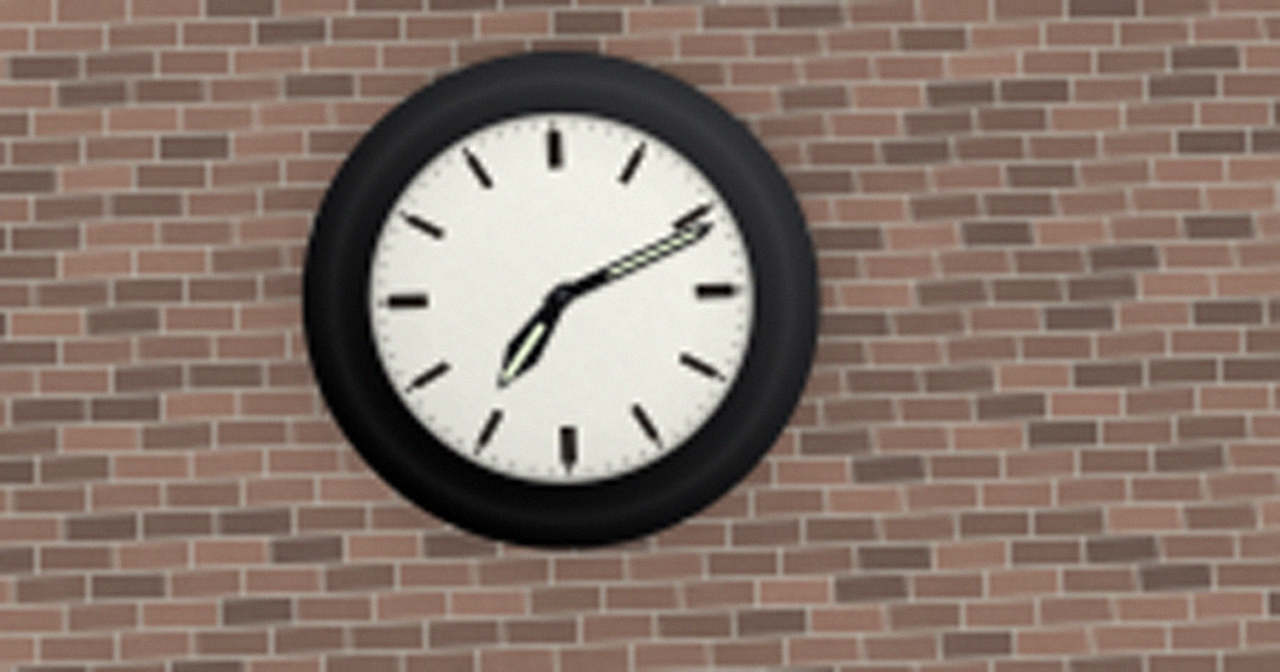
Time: h=7 m=11
